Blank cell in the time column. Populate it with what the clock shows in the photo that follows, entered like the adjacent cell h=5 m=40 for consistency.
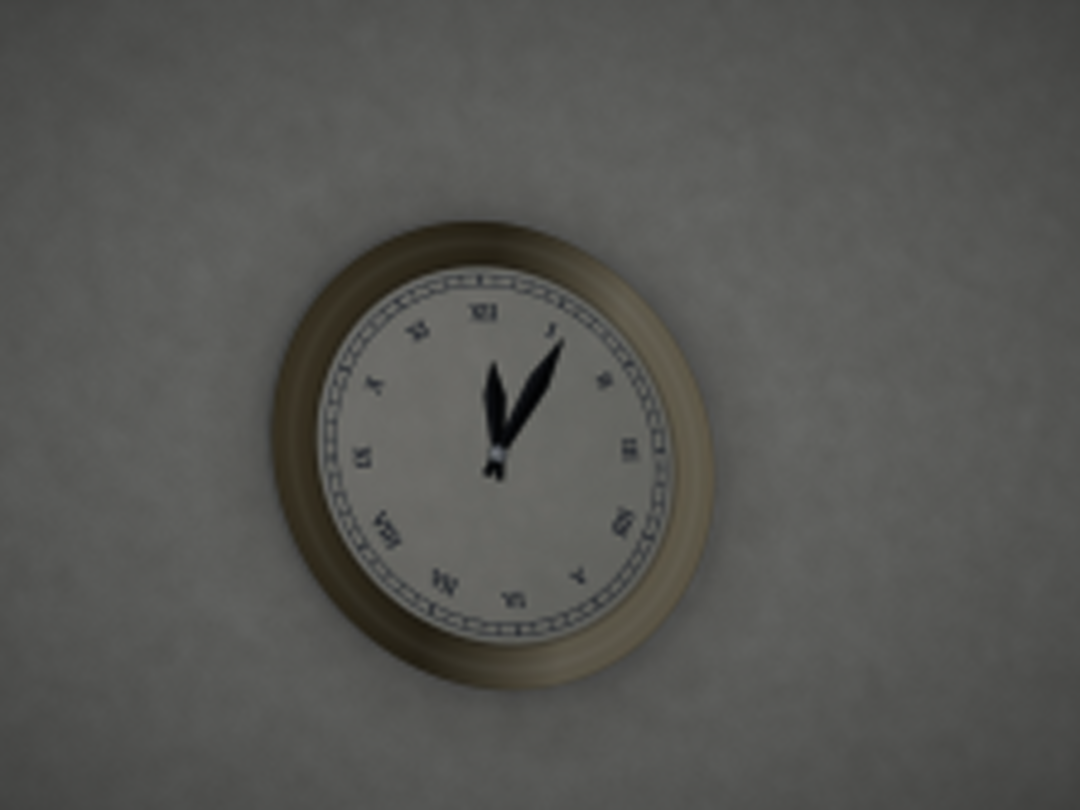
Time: h=12 m=6
